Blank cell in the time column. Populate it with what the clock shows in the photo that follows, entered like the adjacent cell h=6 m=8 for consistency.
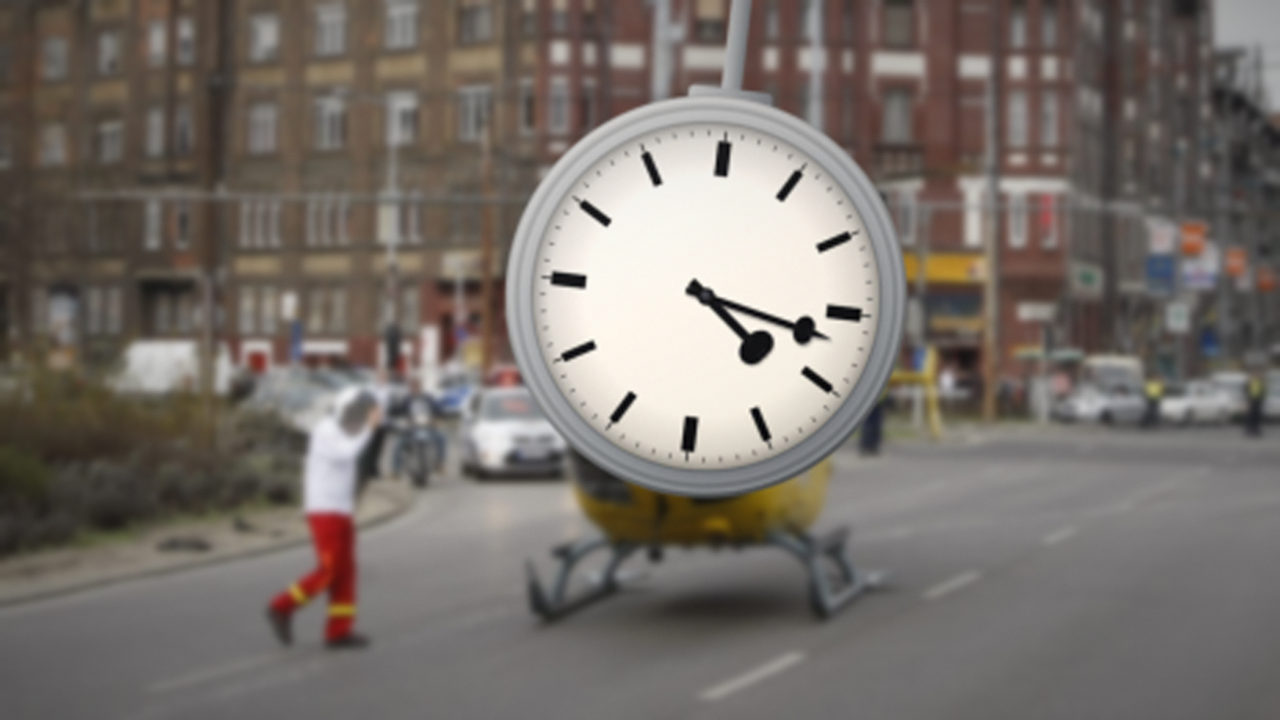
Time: h=4 m=17
